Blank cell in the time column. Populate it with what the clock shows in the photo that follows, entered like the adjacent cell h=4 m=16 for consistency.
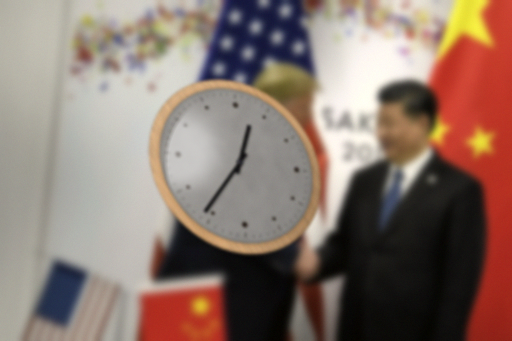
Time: h=12 m=36
